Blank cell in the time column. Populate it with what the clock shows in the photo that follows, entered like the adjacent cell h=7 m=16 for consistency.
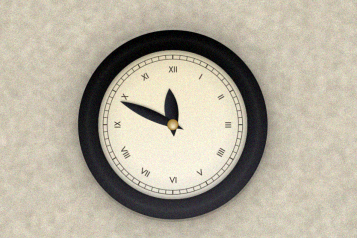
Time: h=11 m=49
